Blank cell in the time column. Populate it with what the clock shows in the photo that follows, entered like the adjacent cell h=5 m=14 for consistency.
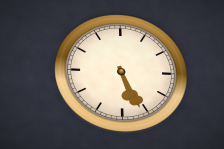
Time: h=5 m=26
